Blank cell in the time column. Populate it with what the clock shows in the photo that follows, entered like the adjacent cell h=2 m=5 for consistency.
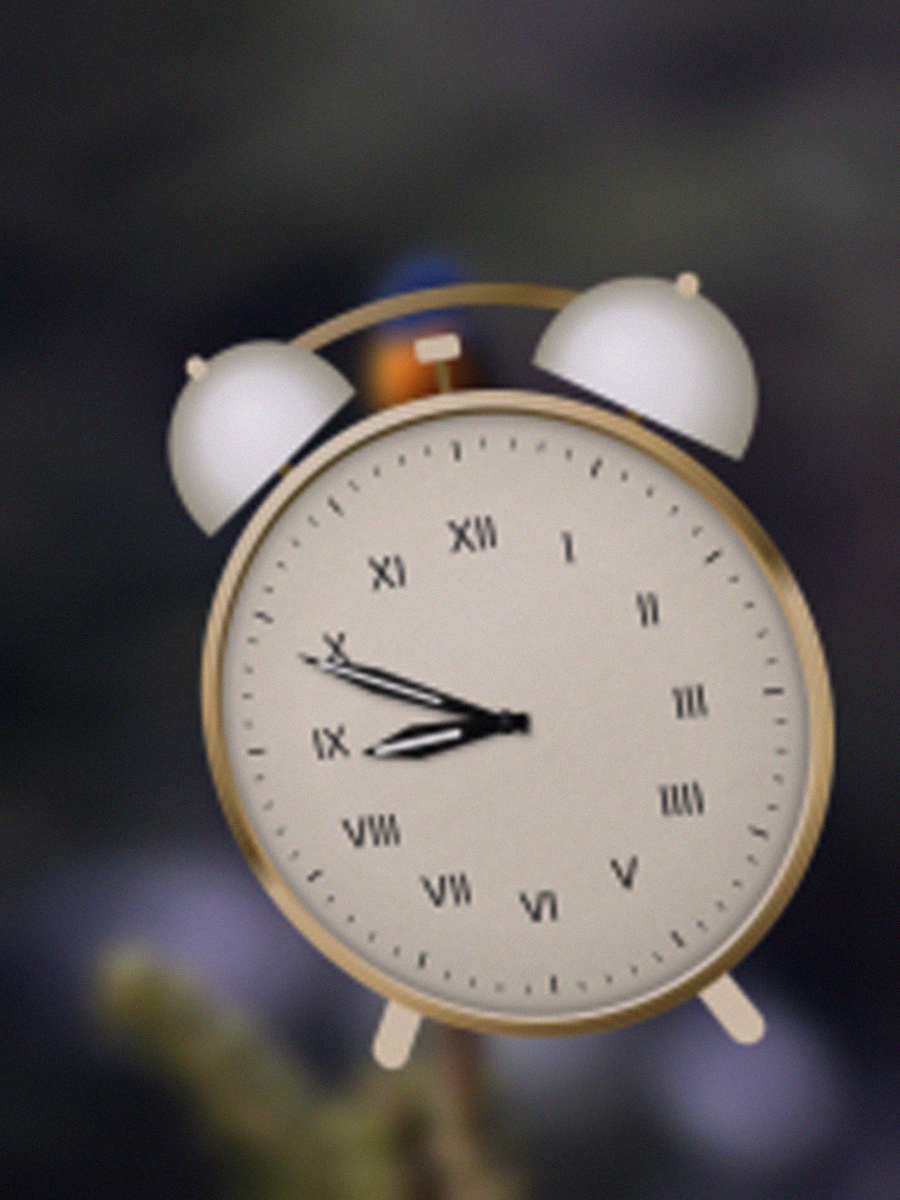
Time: h=8 m=49
